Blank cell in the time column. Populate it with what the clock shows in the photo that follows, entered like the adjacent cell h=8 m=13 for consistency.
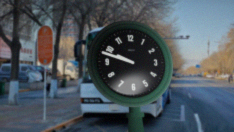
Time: h=9 m=48
